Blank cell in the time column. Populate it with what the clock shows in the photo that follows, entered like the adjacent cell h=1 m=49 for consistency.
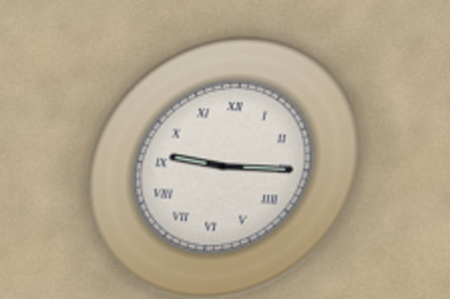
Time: h=9 m=15
